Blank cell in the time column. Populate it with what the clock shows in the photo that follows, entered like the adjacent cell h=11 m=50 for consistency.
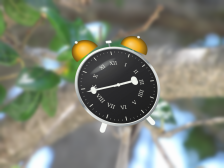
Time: h=2 m=44
